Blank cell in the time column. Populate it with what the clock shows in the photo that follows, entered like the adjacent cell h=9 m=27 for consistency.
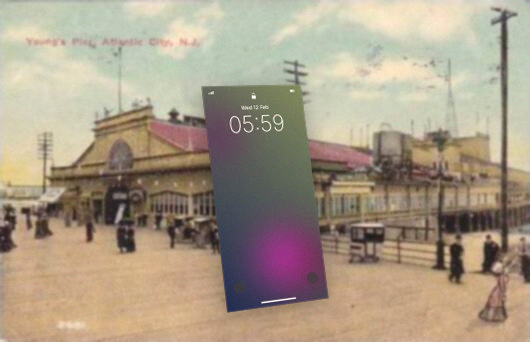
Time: h=5 m=59
